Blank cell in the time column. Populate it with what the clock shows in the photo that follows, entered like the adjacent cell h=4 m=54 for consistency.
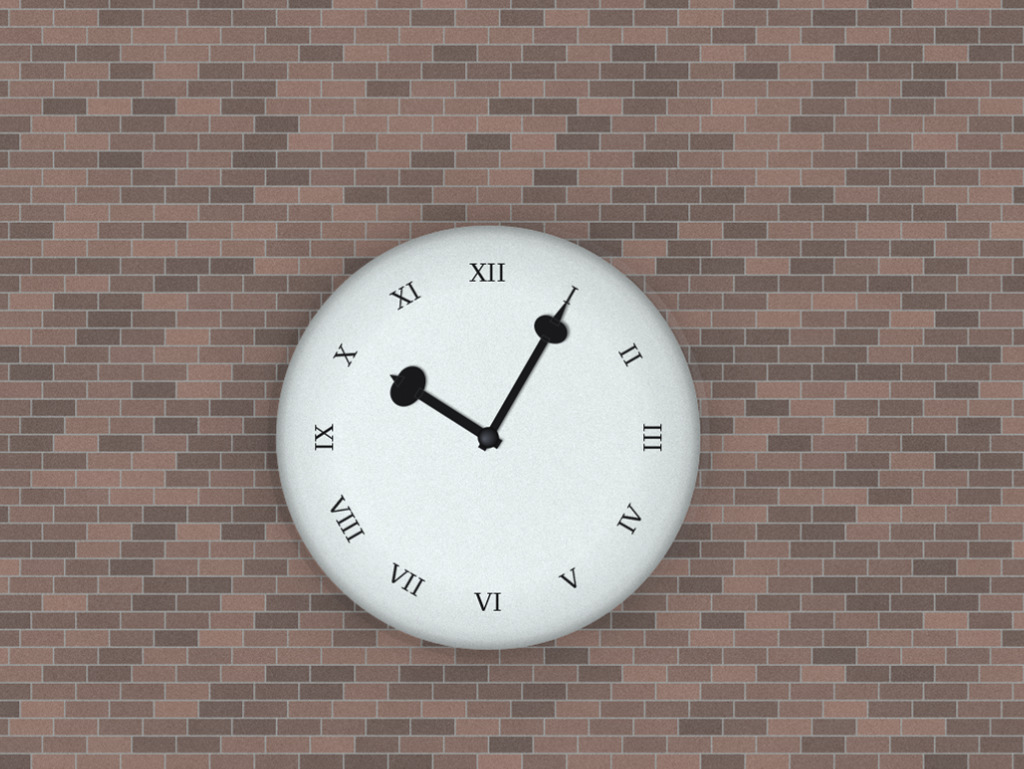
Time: h=10 m=5
